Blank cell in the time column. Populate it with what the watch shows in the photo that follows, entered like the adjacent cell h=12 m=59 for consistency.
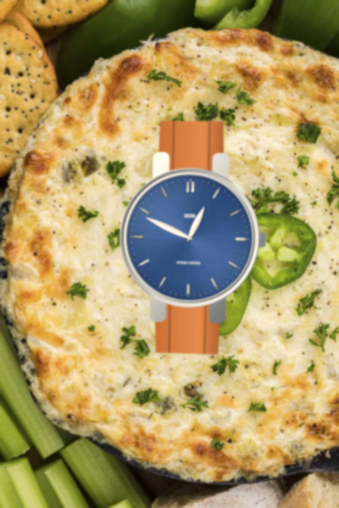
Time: h=12 m=49
